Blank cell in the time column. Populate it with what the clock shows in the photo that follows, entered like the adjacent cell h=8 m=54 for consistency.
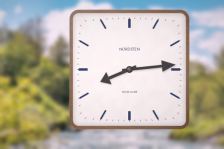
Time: h=8 m=14
